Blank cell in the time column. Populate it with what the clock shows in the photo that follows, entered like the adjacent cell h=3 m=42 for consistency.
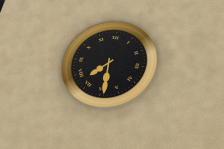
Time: h=7 m=29
